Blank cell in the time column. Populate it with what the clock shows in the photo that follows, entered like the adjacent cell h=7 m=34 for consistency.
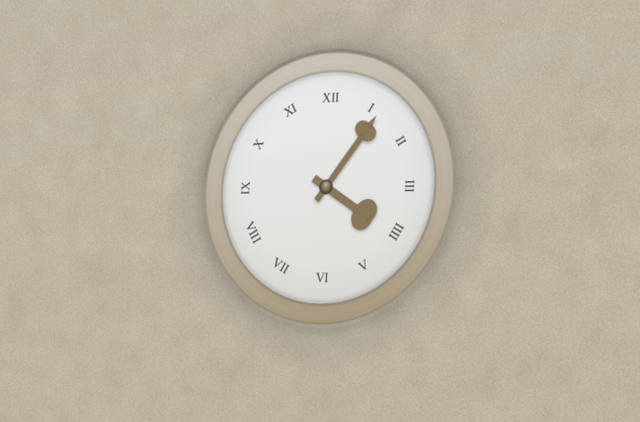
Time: h=4 m=6
